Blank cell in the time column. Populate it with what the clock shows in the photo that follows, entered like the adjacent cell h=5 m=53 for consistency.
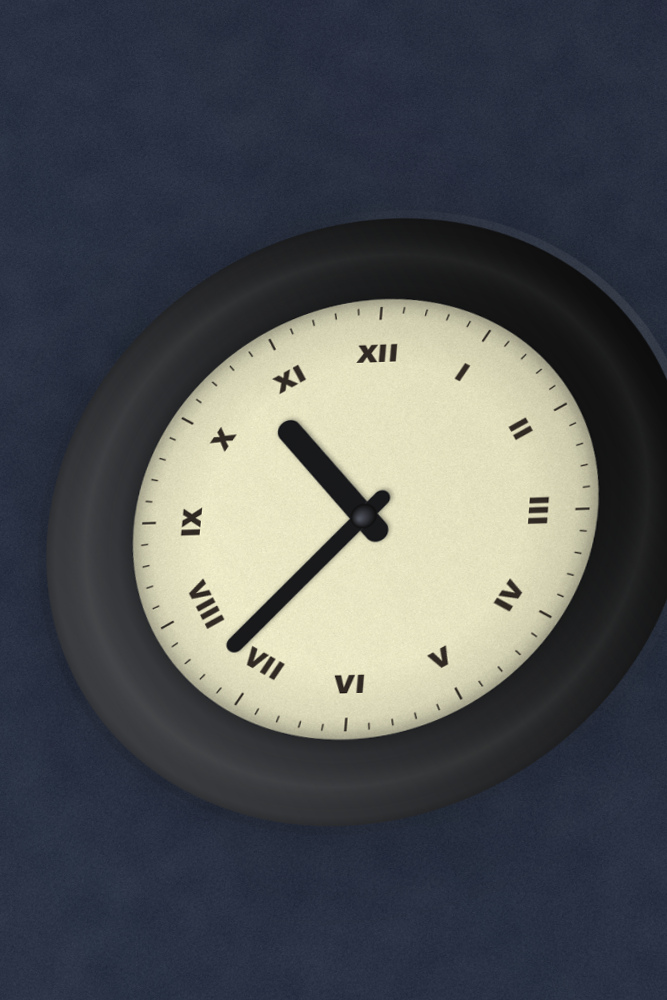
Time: h=10 m=37
